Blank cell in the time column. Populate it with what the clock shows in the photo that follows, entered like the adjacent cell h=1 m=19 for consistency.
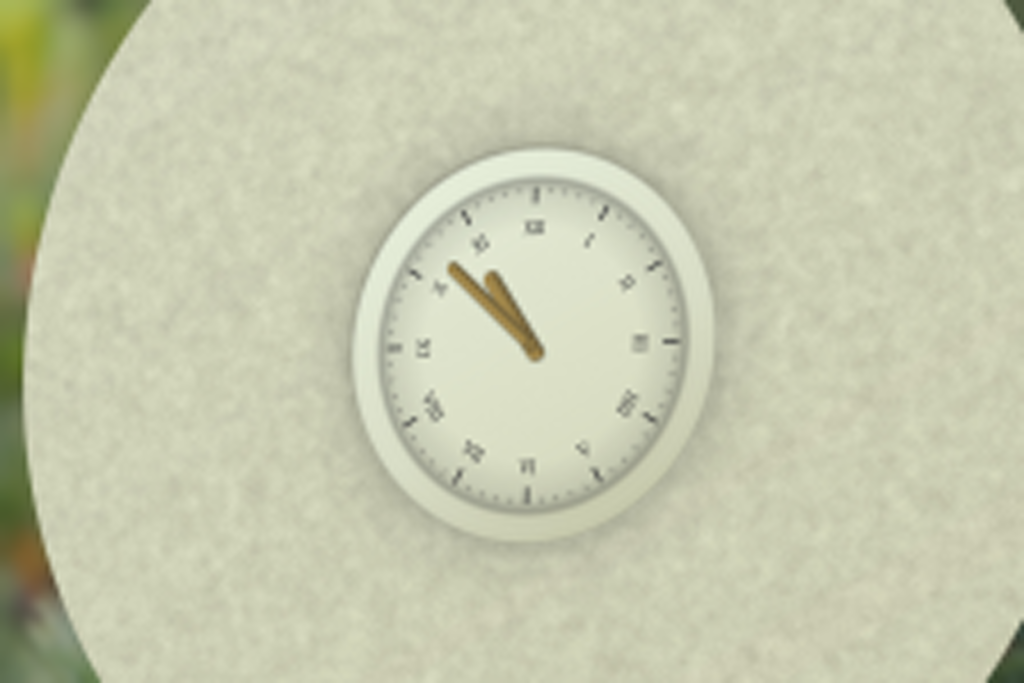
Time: h=10 m=52
